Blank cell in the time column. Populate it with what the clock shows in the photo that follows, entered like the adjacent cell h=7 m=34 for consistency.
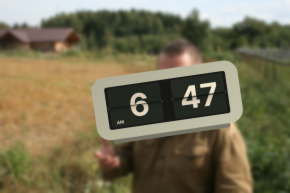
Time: h=6 m=47
